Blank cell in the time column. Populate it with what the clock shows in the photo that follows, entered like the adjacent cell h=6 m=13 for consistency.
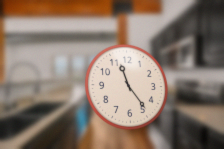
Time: h=11 m=24
